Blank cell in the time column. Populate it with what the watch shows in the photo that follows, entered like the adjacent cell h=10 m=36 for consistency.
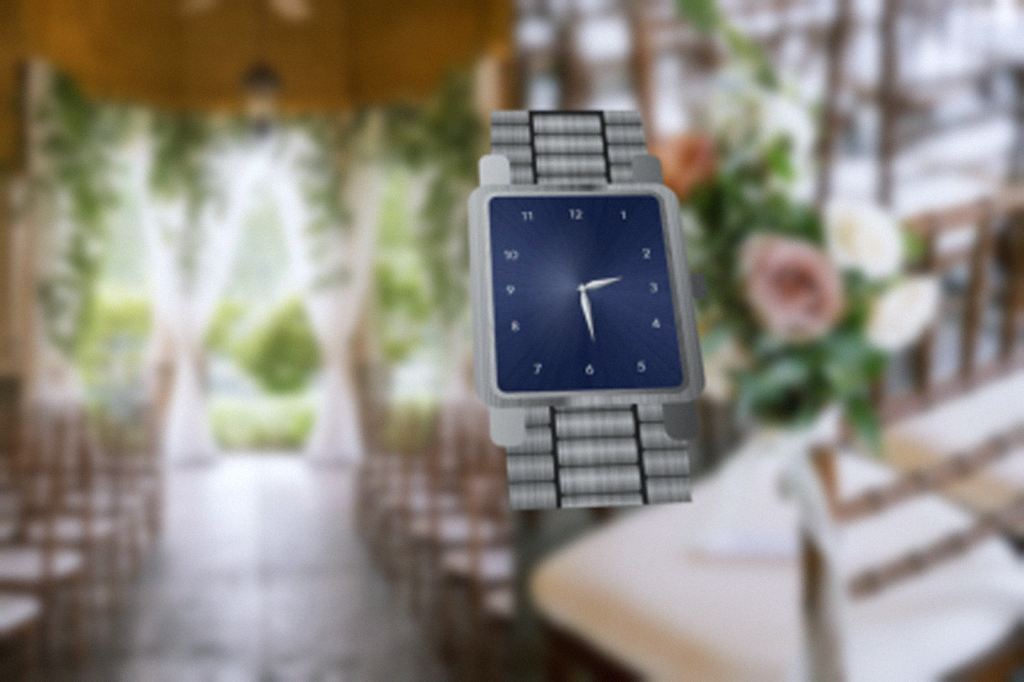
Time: h=2 m=29
